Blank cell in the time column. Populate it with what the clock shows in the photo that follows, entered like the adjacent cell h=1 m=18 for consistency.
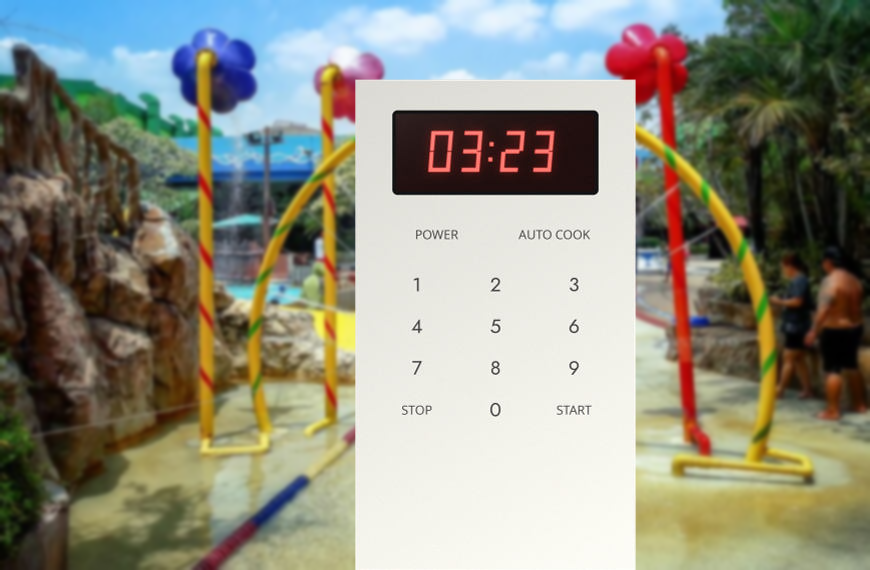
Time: h=3 m=23
